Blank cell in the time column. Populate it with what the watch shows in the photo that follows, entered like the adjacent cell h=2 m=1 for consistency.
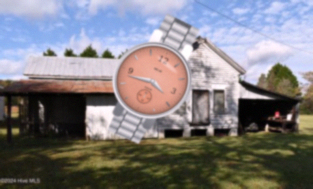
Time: h=3 m=43
